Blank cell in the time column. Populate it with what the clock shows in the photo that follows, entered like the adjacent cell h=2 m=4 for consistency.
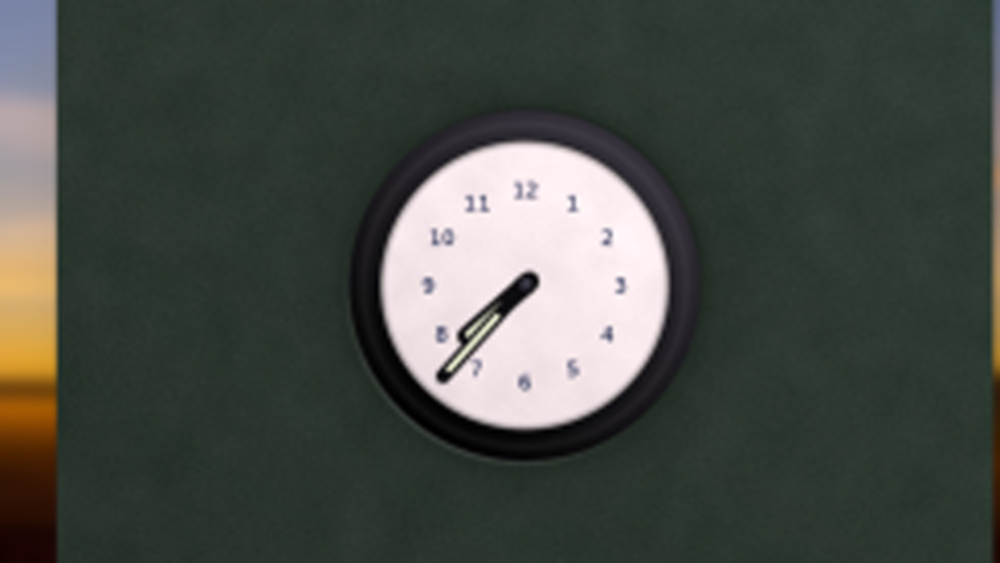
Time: h=7 m=37
